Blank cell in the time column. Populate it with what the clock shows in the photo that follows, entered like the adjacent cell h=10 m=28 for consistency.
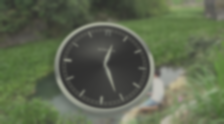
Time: h=12 m=26
